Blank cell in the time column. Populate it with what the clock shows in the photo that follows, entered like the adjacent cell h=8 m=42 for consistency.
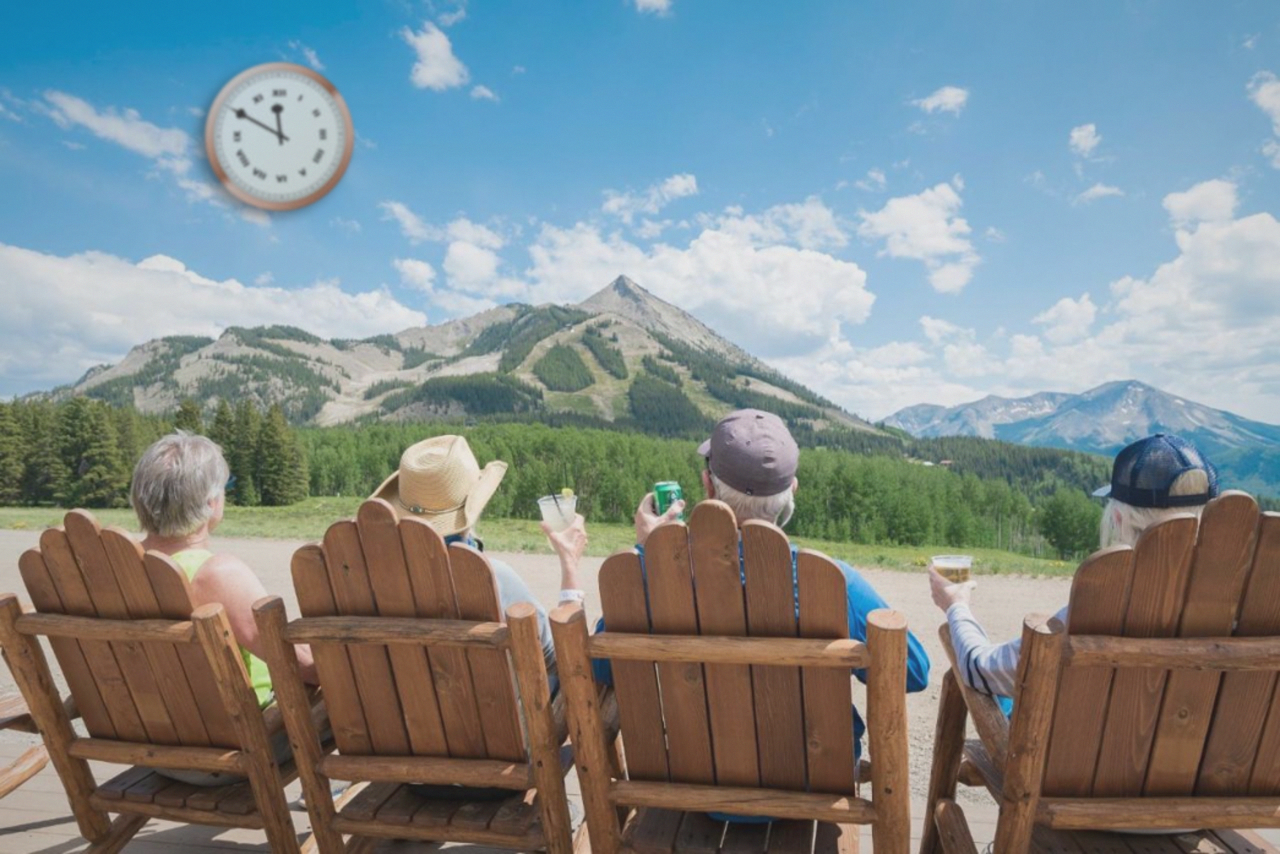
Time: h=11 m=50
